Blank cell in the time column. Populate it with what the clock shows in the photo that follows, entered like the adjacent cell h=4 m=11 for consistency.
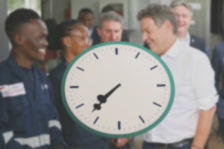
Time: h=7 m=37
